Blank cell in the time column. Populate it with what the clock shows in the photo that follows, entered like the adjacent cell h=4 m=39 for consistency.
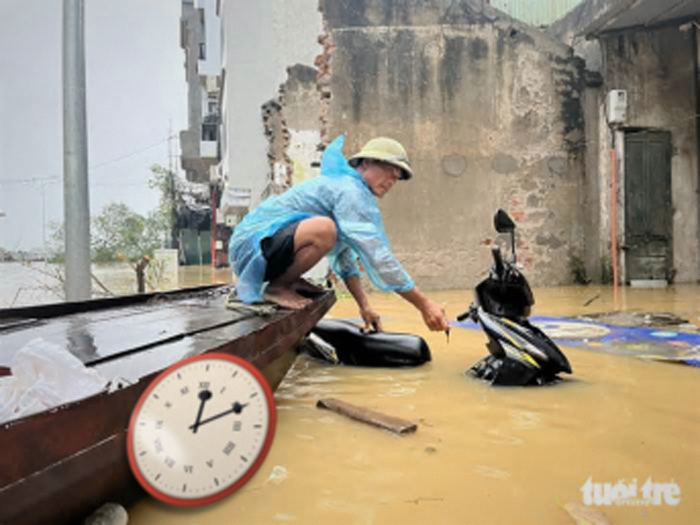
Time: h=12 m=11
